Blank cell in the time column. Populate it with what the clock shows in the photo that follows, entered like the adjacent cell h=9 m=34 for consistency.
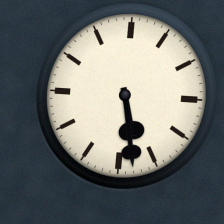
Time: h=5 m=28
